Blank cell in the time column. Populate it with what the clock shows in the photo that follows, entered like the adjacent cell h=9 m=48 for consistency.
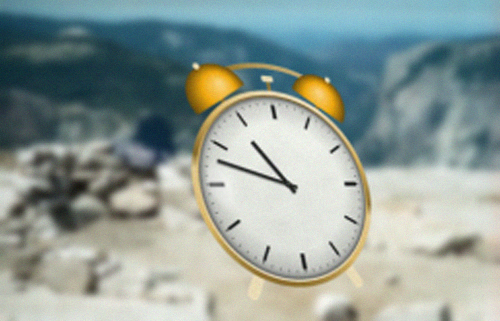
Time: h=10 m=48
